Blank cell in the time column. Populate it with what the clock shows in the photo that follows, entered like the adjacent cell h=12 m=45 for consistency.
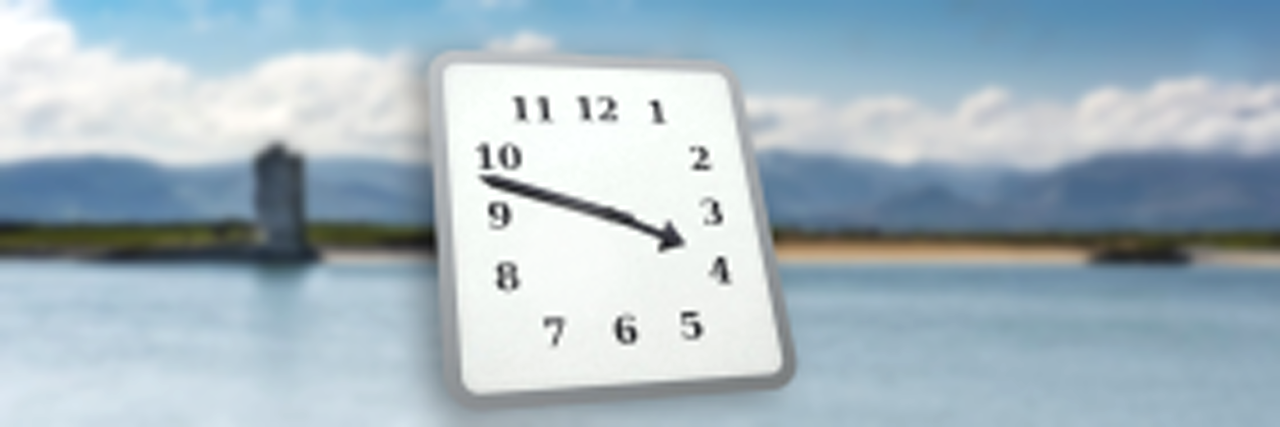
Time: h=3 m=48
